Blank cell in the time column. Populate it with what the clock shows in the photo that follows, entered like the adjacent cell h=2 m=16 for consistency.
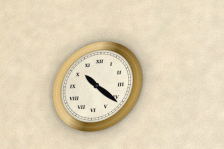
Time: h=10 m=21
